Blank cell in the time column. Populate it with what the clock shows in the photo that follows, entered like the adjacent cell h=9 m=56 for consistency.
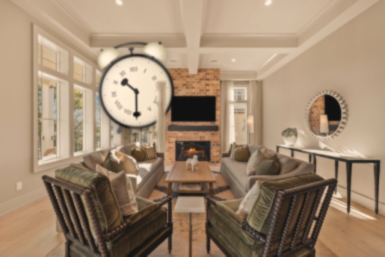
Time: h=10 m=31
